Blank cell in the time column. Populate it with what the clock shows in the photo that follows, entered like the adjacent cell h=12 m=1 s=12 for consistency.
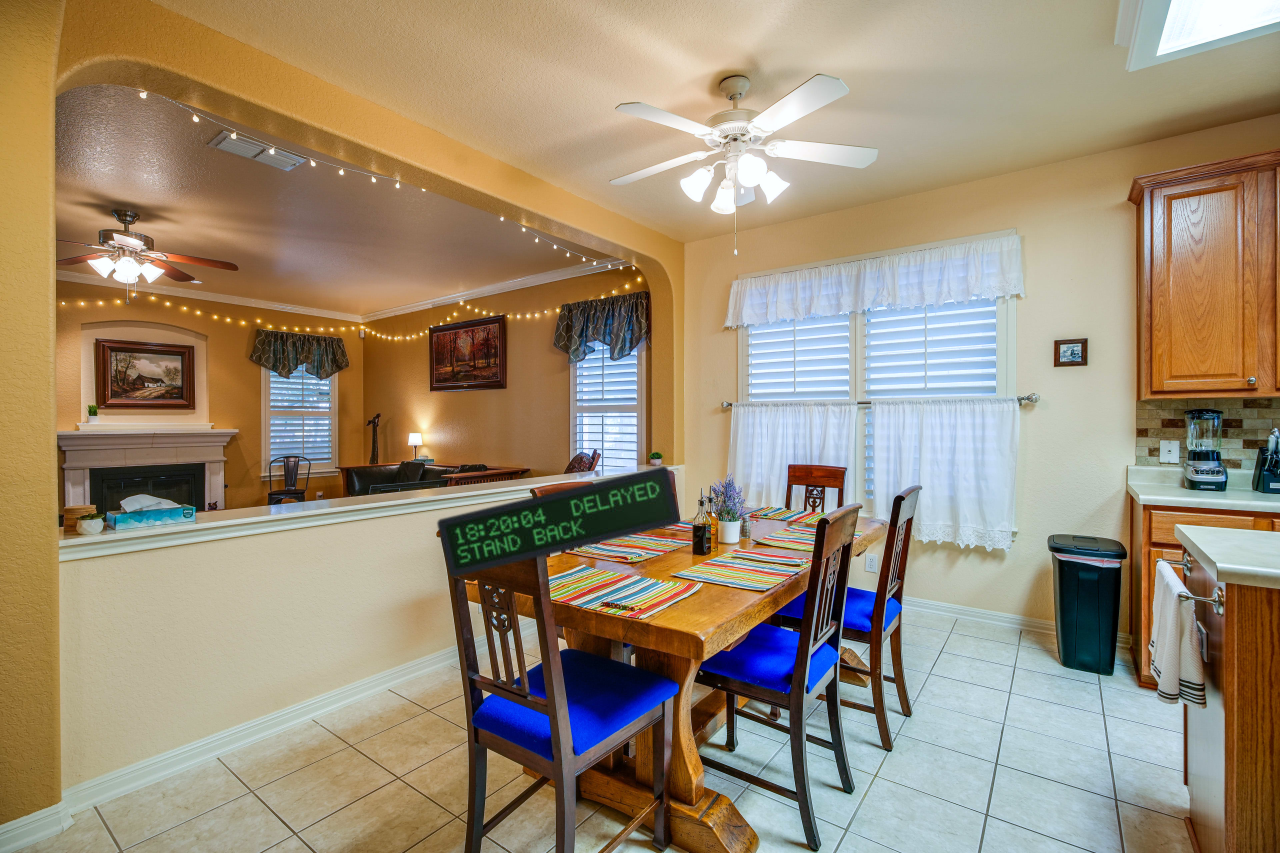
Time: h=18 m=20 s=4
